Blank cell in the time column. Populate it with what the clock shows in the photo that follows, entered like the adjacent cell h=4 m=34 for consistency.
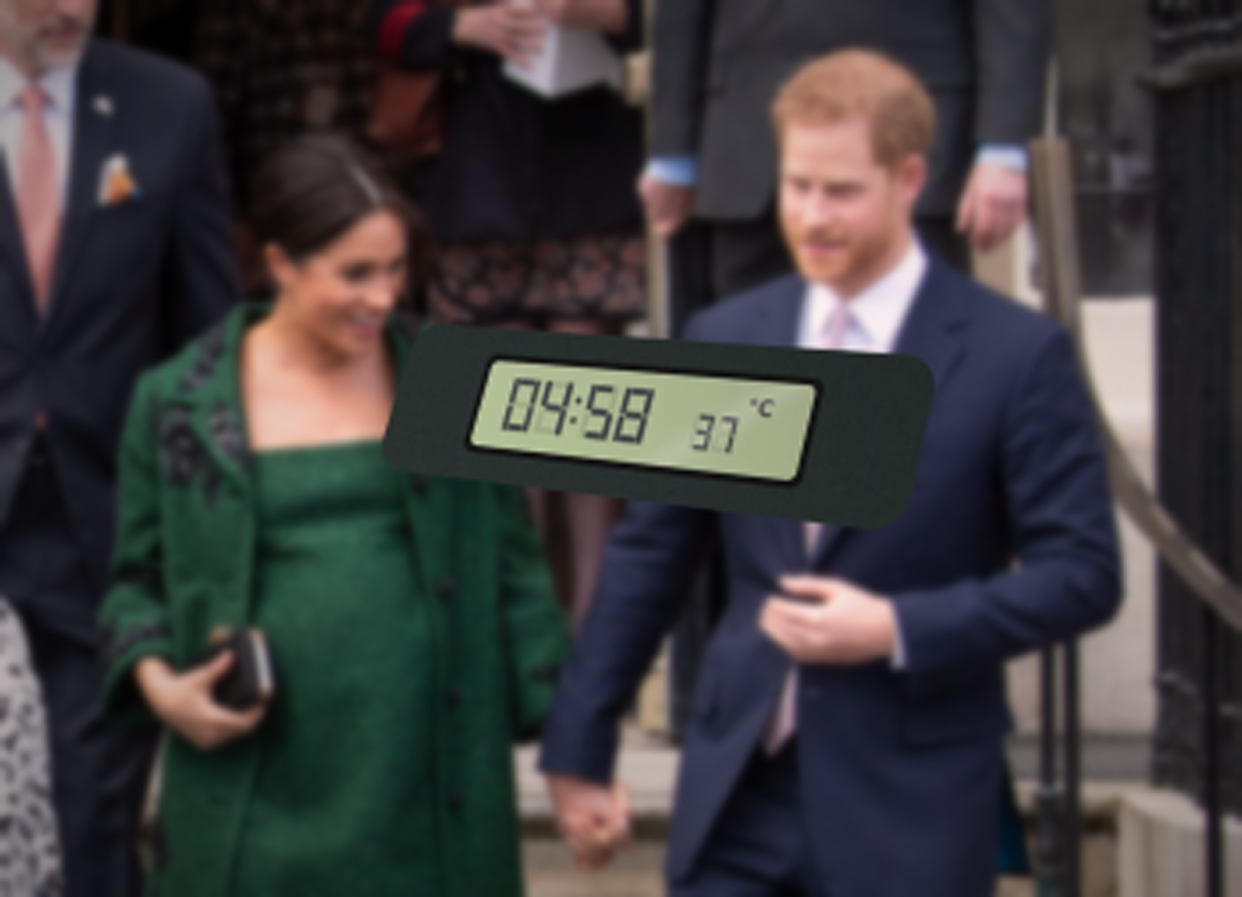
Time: h=4 m=58
